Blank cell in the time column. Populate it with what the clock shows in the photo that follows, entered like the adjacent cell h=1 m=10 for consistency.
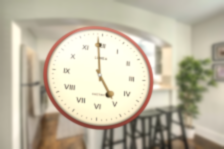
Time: h=4 m=59
